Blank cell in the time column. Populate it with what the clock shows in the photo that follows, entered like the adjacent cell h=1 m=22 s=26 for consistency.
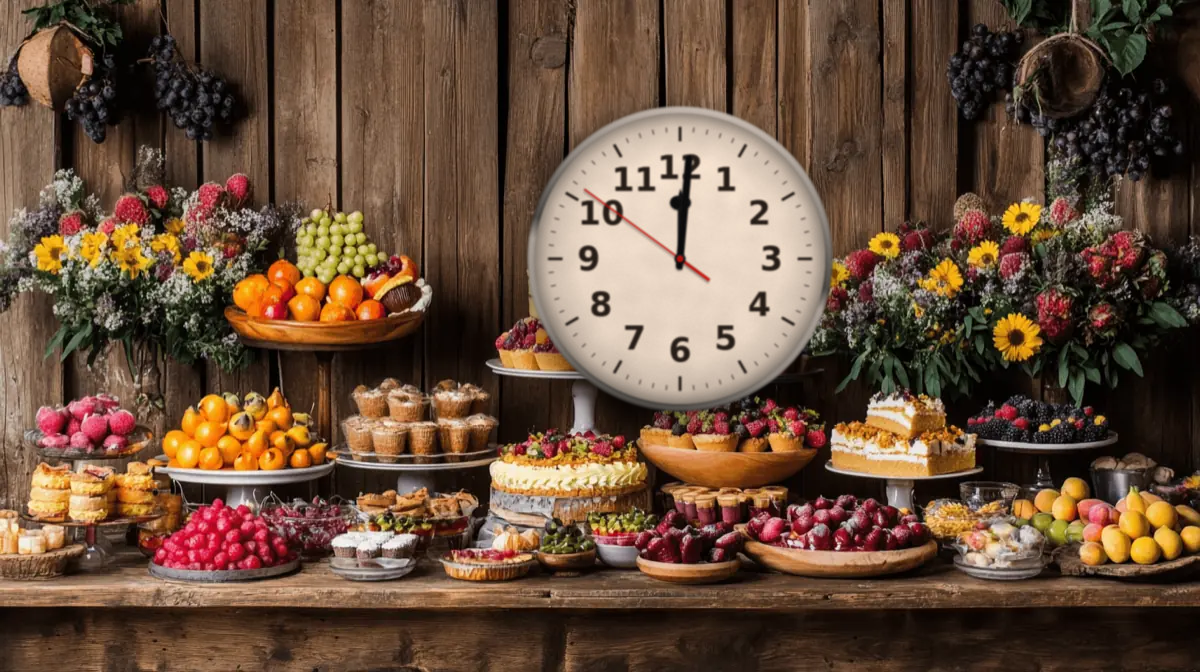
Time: h=12 m=0 s=51
